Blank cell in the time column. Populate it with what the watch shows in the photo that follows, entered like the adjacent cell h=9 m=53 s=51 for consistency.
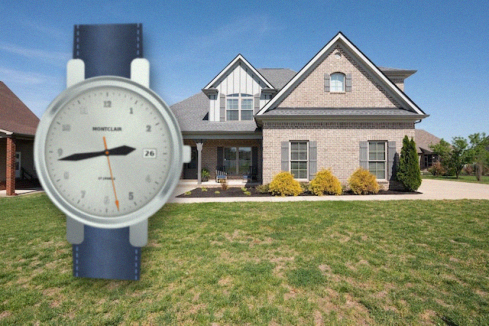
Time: h=2 m=43 s=28
